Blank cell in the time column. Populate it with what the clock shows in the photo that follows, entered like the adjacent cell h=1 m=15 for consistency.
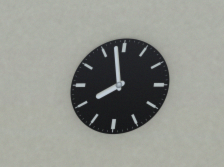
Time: h=7 m=58
